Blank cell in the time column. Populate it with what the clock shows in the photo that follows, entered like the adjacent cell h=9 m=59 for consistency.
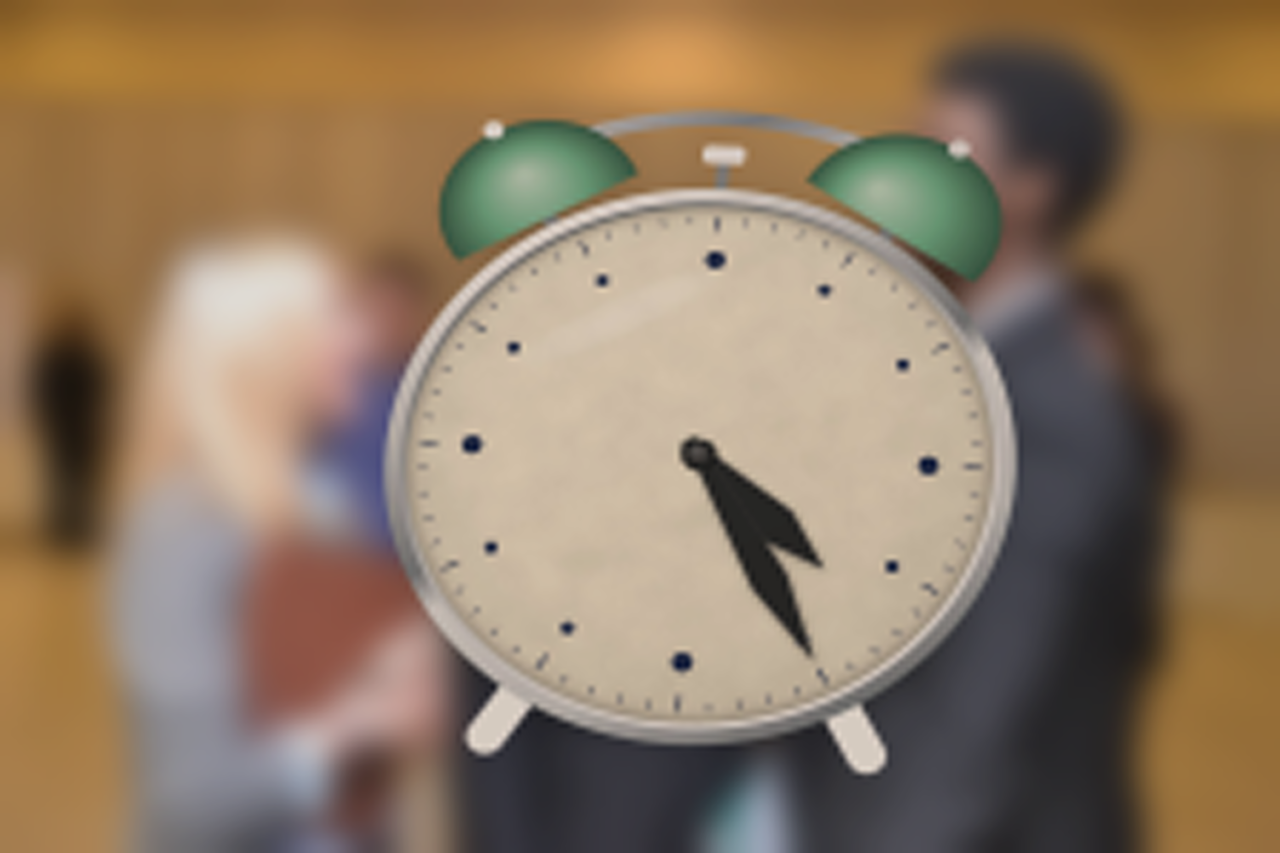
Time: h=4 m=25
